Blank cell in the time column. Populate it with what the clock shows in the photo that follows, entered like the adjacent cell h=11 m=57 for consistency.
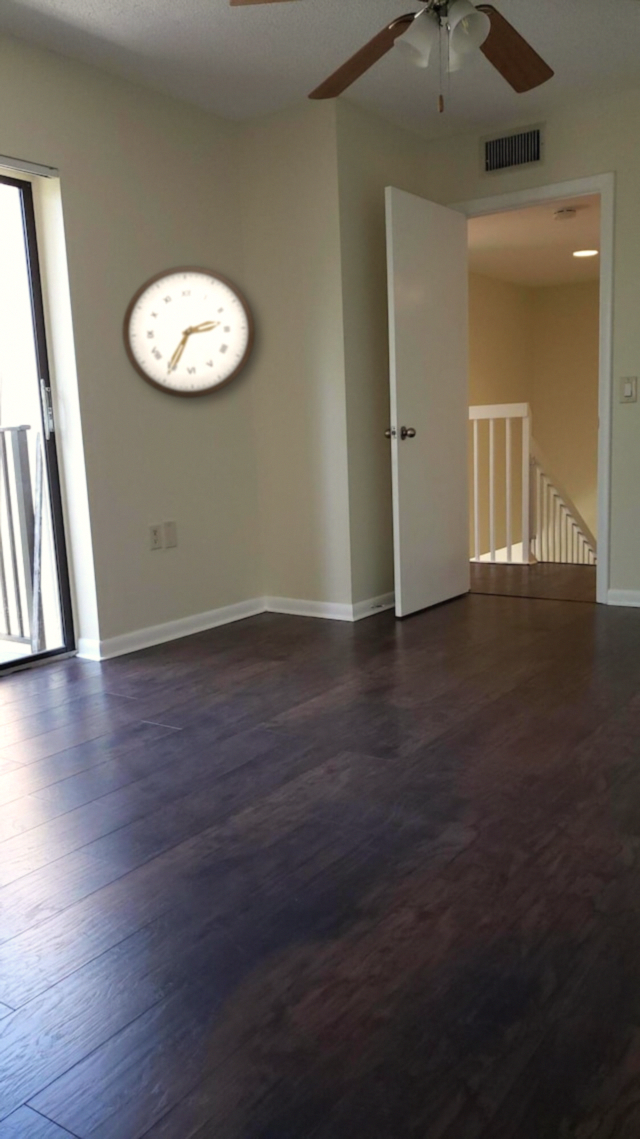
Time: h=2 m=35
